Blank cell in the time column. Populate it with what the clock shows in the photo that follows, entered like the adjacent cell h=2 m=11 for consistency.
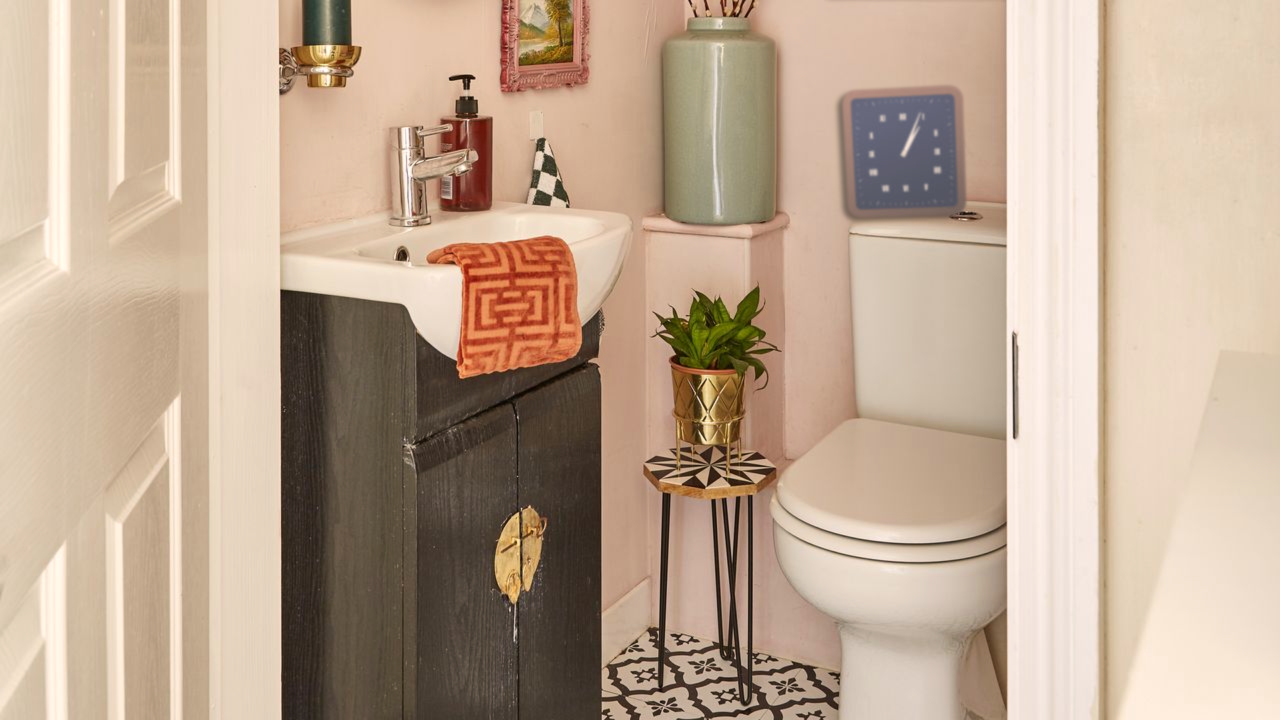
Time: h=1 m=4
